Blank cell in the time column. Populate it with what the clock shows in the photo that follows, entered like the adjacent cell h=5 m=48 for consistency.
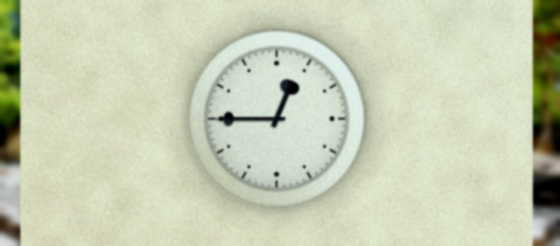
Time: h=12 m=45
